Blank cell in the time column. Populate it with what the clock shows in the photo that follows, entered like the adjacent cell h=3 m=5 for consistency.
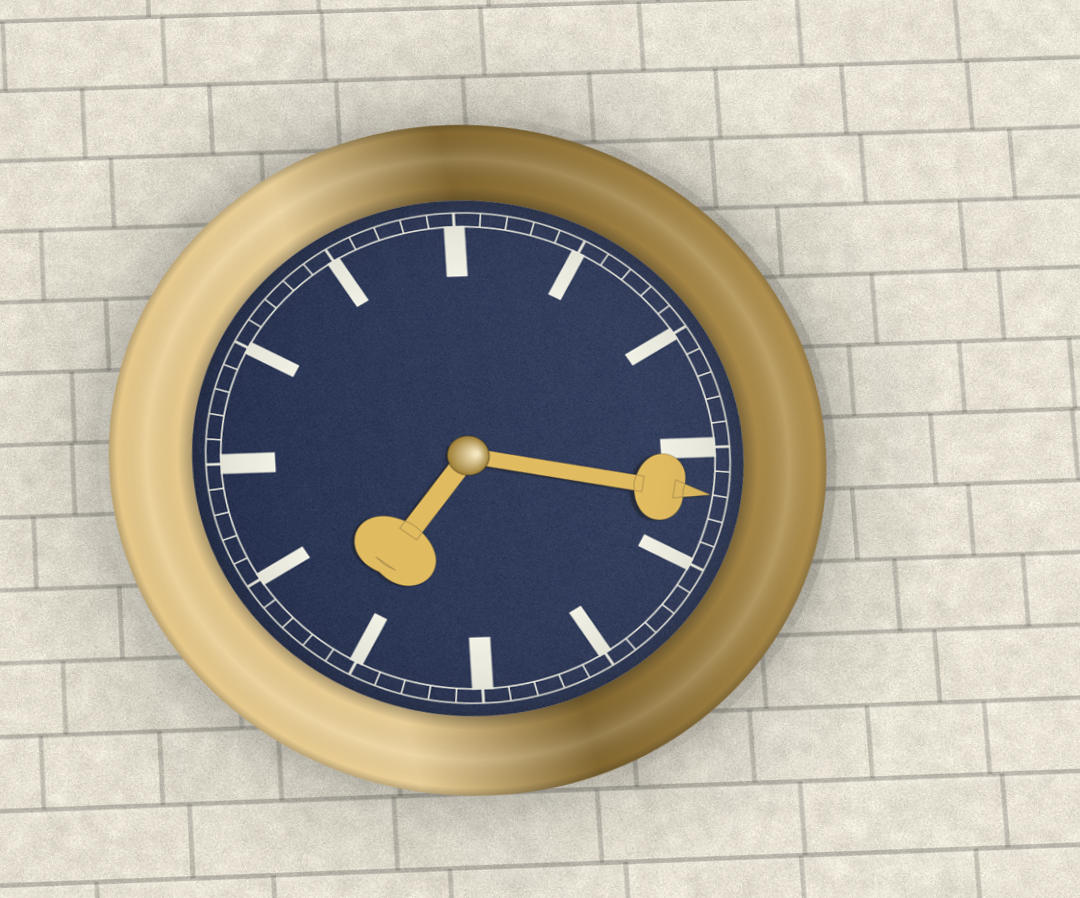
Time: h=7 m=17
